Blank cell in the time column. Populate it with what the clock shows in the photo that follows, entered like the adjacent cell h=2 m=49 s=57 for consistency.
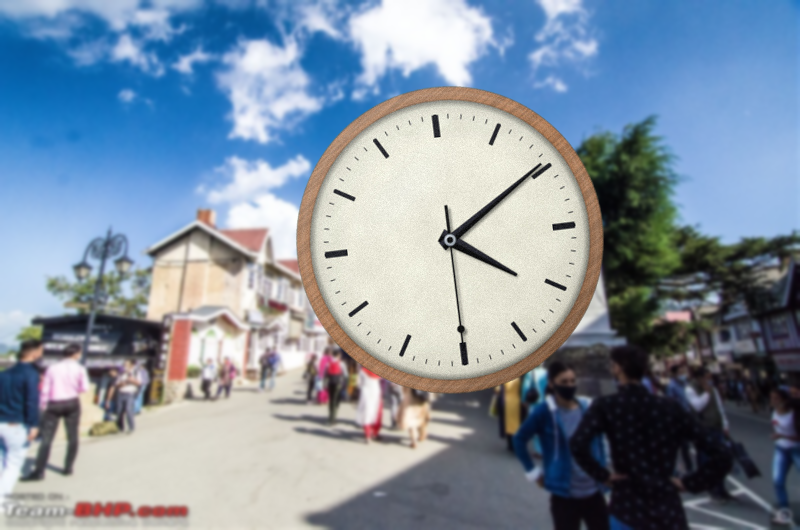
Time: h=4 m=9 s=30
